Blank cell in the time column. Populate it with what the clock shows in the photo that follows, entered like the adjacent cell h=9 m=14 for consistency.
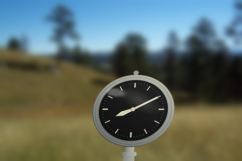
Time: h=8 m=10
